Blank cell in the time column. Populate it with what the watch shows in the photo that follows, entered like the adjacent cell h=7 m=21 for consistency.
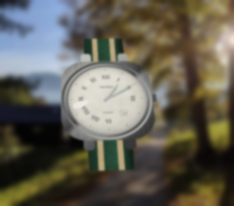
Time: h=1 m=10
